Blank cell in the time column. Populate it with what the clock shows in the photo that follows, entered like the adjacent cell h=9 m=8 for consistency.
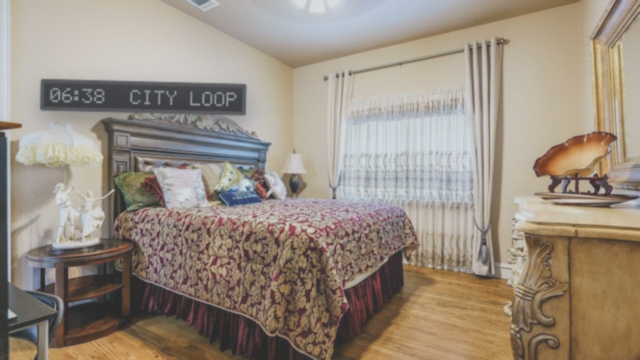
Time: h=6 m=38
